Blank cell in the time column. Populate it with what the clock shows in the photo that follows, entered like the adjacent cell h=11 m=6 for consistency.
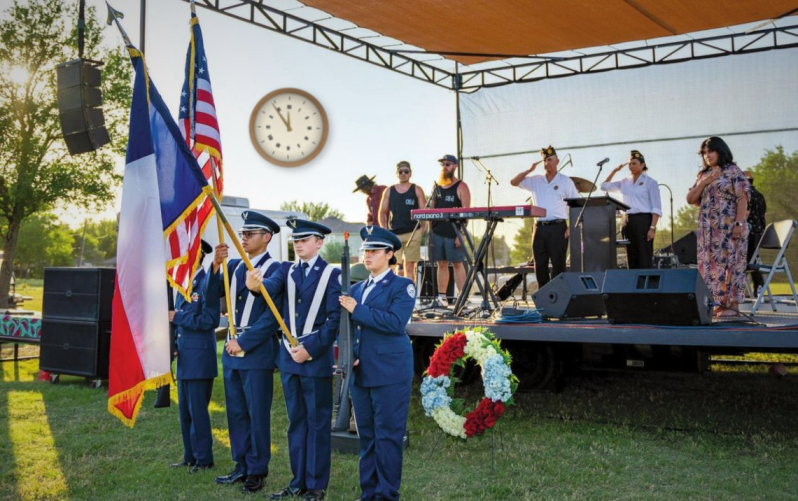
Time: h=11 m=54
